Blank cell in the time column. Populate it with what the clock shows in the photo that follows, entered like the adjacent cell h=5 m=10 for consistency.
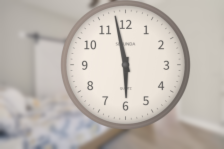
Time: h=5 m=58
